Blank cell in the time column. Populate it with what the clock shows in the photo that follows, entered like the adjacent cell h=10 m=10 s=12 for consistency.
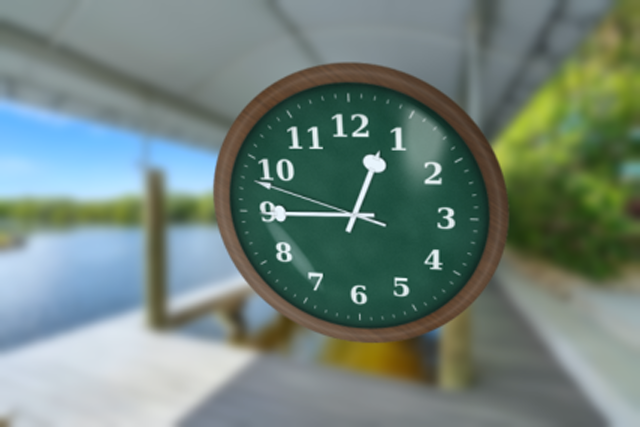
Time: h=12 m=44 s=48
